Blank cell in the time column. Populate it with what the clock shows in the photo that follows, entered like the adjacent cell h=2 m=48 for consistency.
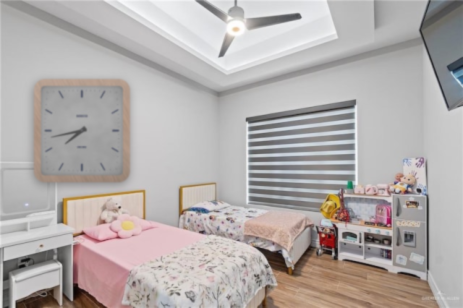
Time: h=7 m=43
